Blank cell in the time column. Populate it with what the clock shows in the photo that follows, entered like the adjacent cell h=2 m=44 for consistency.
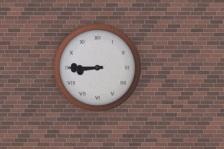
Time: h=8 m=45
